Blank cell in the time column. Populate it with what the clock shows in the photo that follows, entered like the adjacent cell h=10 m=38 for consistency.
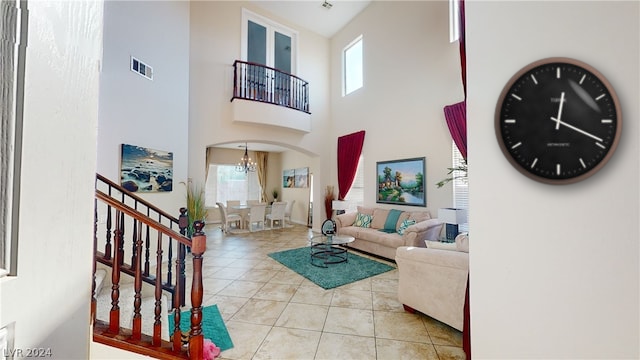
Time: h=12 m=19
